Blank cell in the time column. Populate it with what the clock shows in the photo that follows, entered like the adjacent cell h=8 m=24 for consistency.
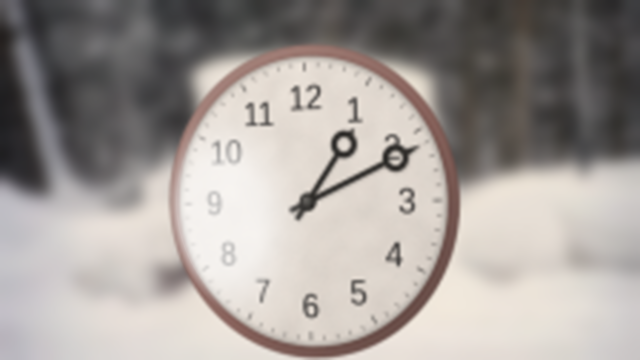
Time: h=1 m=11
